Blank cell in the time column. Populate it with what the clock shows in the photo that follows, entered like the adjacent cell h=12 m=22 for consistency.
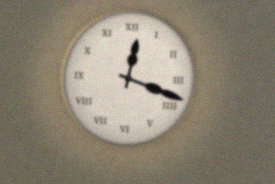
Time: h=12 m=18
